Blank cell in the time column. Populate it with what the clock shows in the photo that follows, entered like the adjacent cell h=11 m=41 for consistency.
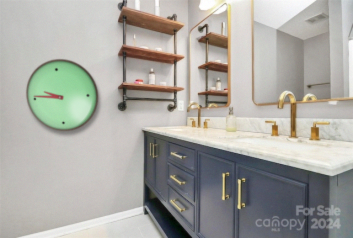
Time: h=9 m=46
